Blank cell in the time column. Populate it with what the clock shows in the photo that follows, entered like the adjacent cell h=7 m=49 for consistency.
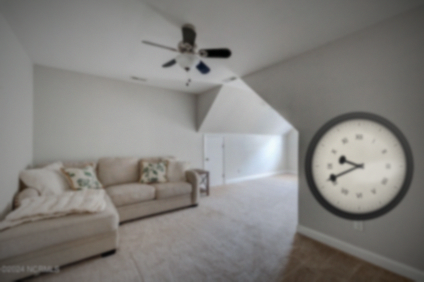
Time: h=9 m=41
